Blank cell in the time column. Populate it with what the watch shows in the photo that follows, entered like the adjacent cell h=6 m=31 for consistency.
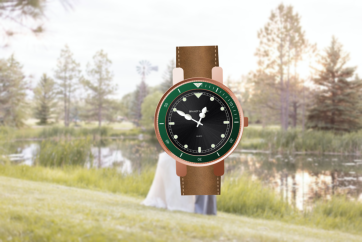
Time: h=12 m=50
